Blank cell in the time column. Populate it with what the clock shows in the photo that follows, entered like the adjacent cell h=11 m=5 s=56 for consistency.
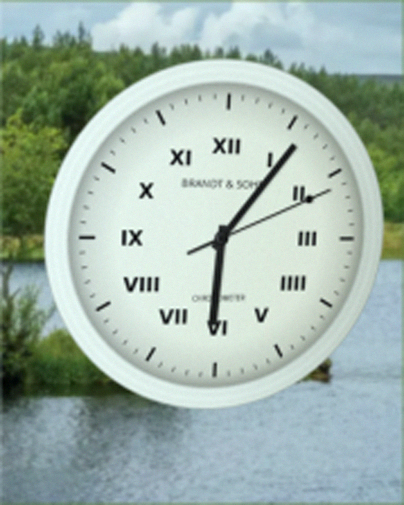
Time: h=6 m=6 s=11
